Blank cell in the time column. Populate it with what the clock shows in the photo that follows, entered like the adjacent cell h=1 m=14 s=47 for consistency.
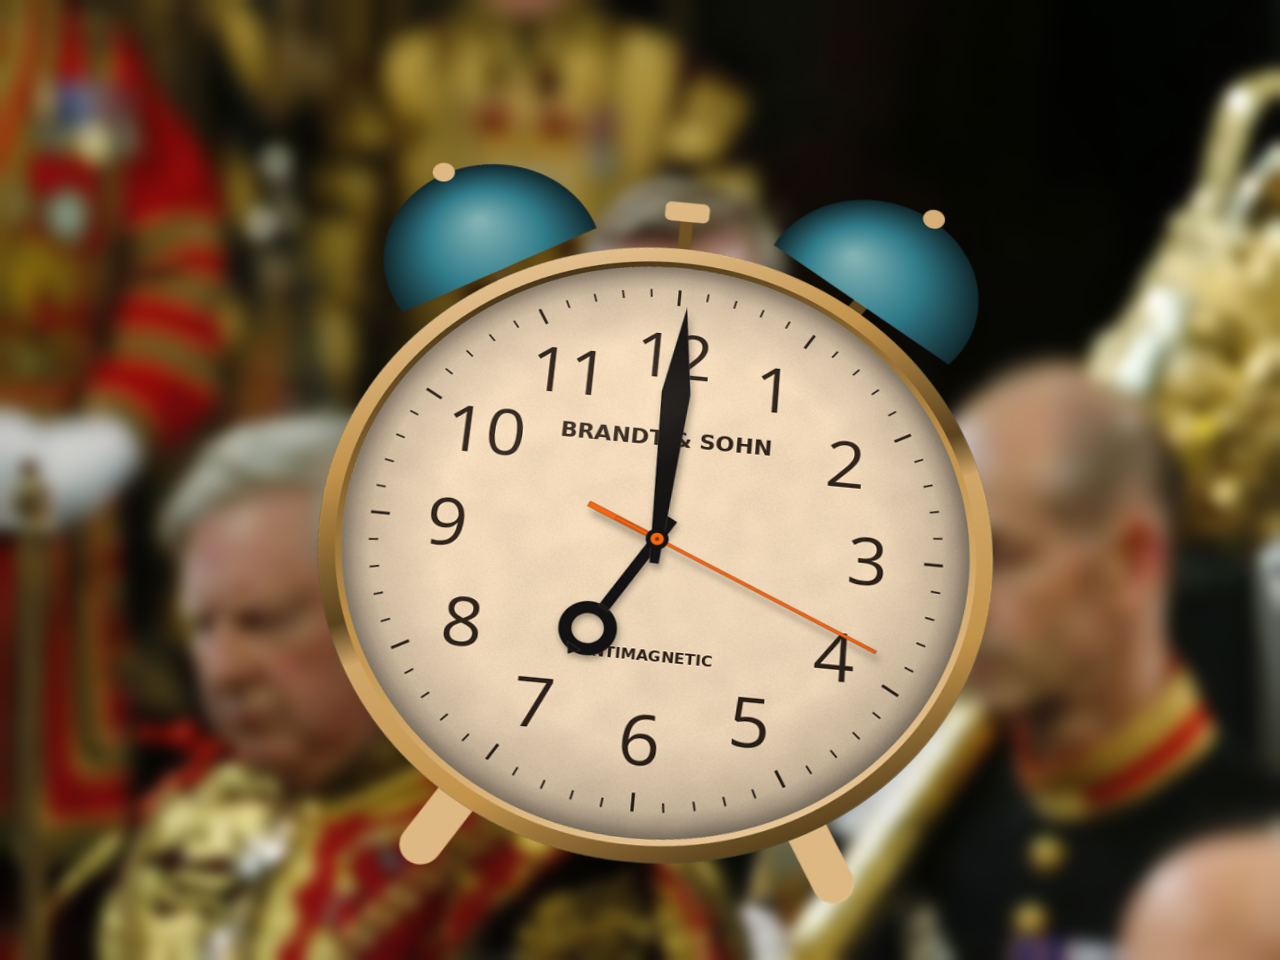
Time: h=7 m=0 s=19
